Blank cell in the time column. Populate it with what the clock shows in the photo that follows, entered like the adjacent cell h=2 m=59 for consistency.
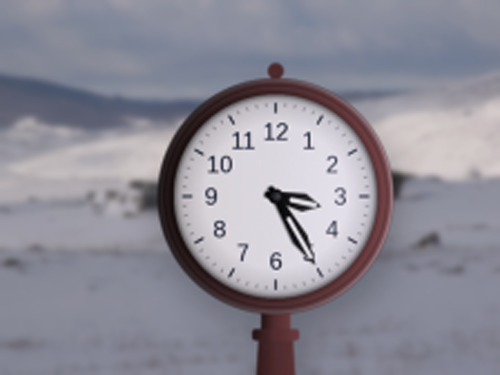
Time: h=3 m=25
